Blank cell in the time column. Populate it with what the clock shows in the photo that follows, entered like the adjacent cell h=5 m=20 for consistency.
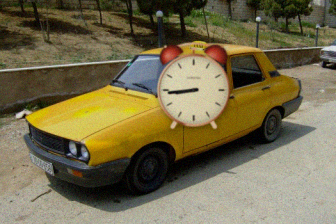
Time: h=8 m=44
